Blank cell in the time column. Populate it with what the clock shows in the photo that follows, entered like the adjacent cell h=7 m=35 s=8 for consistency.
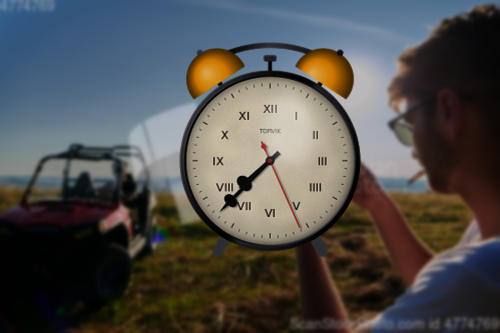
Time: h=7 m=37 s=26
